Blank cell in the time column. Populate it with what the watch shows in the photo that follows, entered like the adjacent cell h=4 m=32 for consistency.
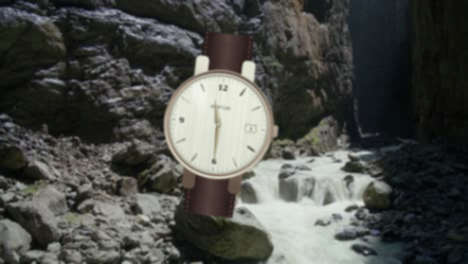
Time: h=11 m=30
